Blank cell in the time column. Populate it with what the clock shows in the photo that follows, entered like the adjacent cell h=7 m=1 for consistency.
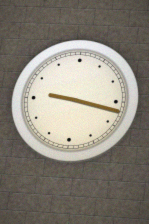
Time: h=9 m=17
